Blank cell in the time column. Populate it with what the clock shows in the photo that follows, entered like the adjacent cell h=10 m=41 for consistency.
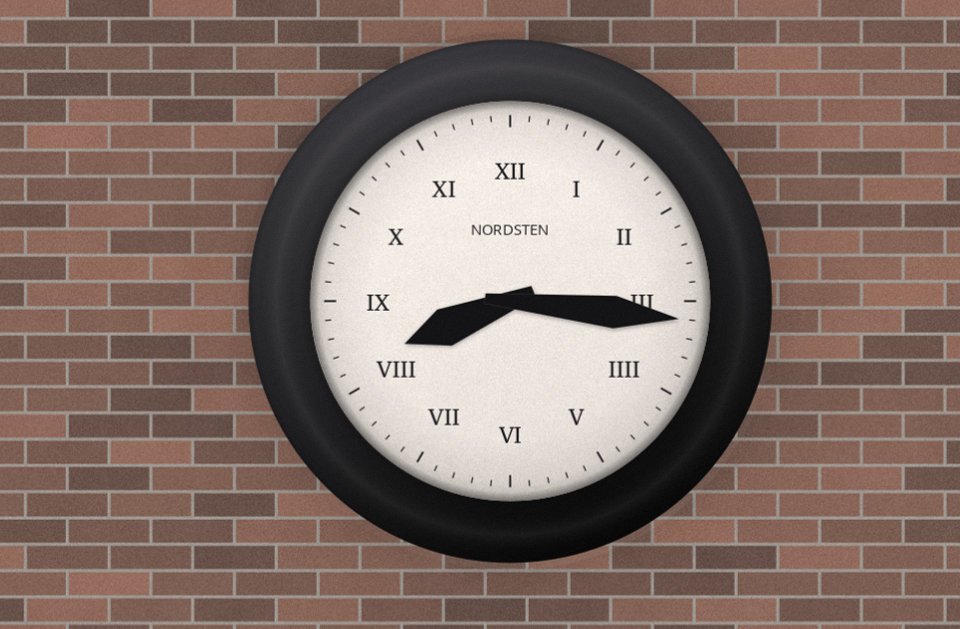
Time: h=8 m=16
